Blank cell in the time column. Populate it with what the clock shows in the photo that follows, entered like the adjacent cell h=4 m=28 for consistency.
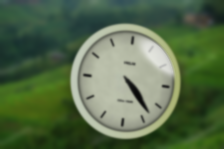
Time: h=4 m=23
